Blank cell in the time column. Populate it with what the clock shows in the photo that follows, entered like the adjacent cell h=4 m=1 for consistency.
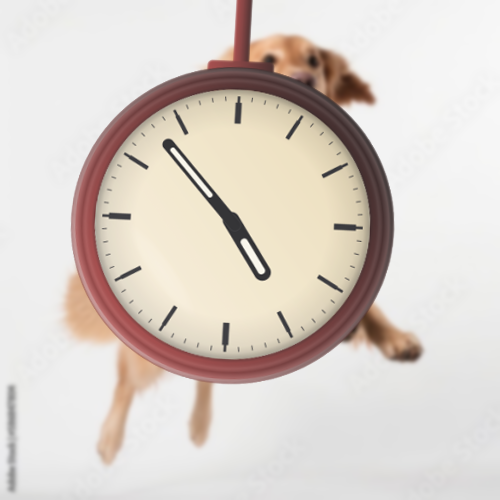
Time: h=4 m=53
